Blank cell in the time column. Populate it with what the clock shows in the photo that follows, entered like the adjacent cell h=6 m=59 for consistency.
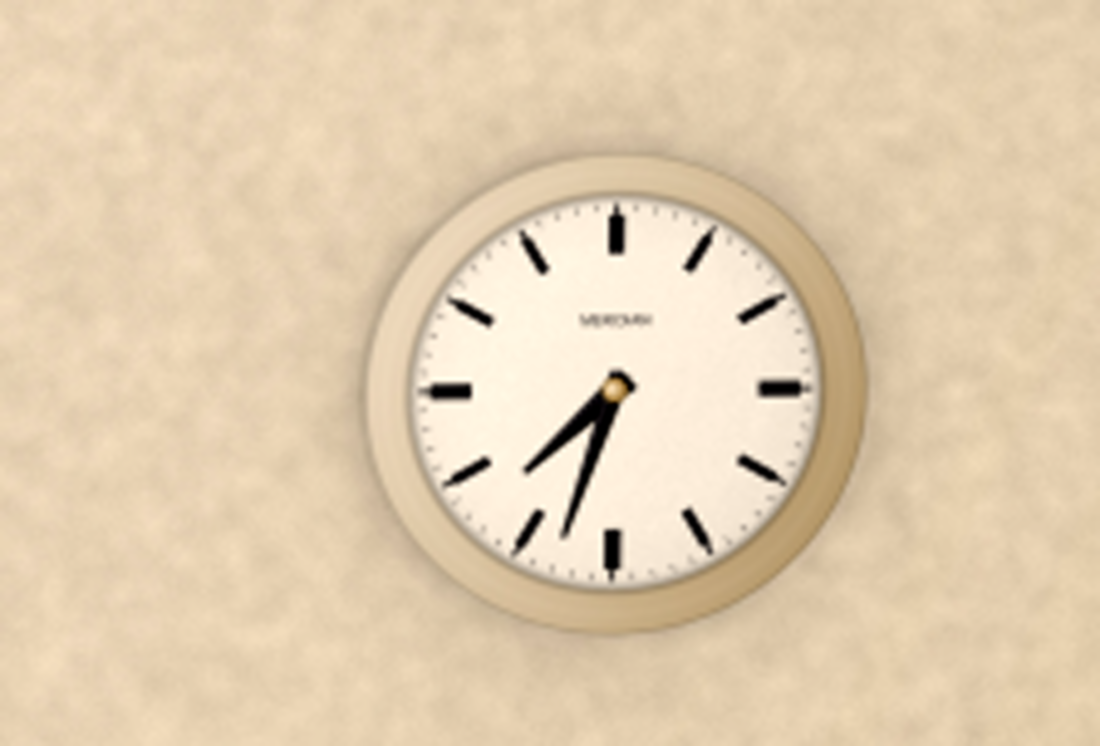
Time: h=7 m=33
